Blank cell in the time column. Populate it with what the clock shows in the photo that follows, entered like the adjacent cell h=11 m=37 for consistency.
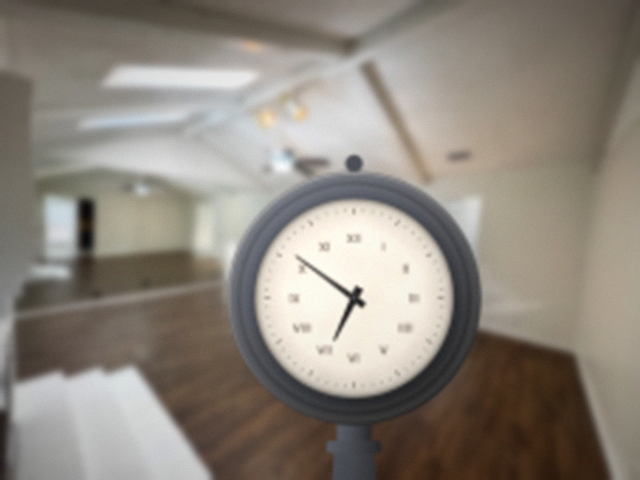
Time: h=6 m=51
